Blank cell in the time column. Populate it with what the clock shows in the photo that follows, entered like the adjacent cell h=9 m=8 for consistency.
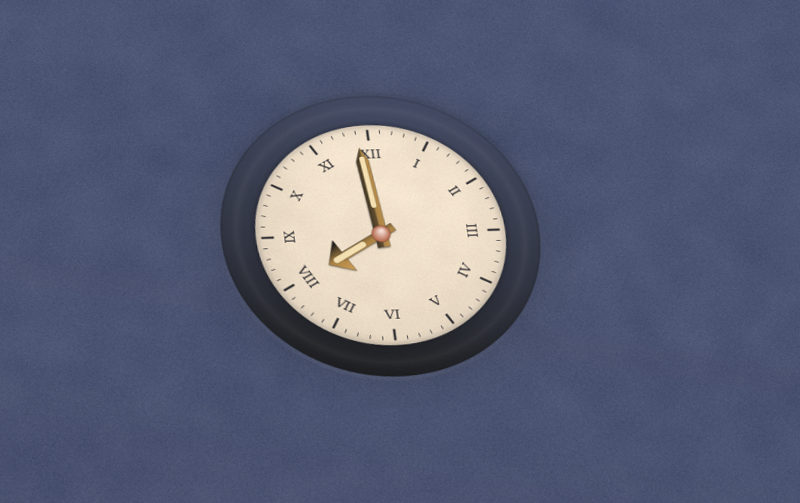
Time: h=7 m=59
